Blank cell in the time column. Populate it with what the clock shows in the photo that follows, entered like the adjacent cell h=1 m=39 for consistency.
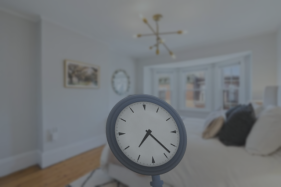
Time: h=7 m=23
